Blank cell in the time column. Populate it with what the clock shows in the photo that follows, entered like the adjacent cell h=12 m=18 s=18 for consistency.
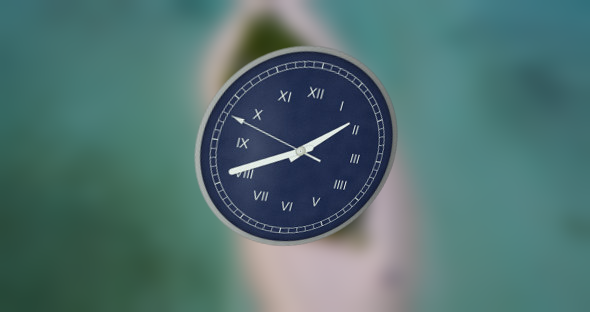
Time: h=1 m=40 s=48
